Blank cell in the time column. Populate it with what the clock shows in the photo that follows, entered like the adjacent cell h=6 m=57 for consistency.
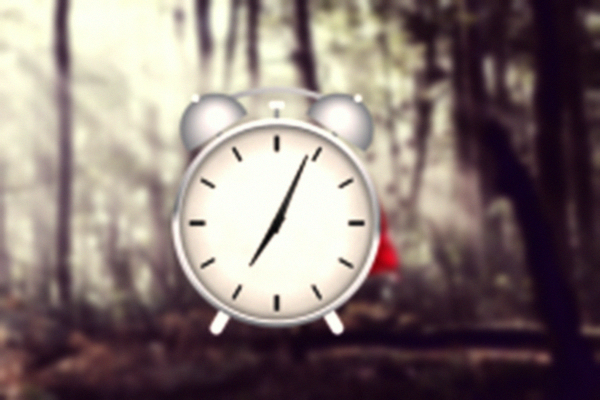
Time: h=7 m=4
